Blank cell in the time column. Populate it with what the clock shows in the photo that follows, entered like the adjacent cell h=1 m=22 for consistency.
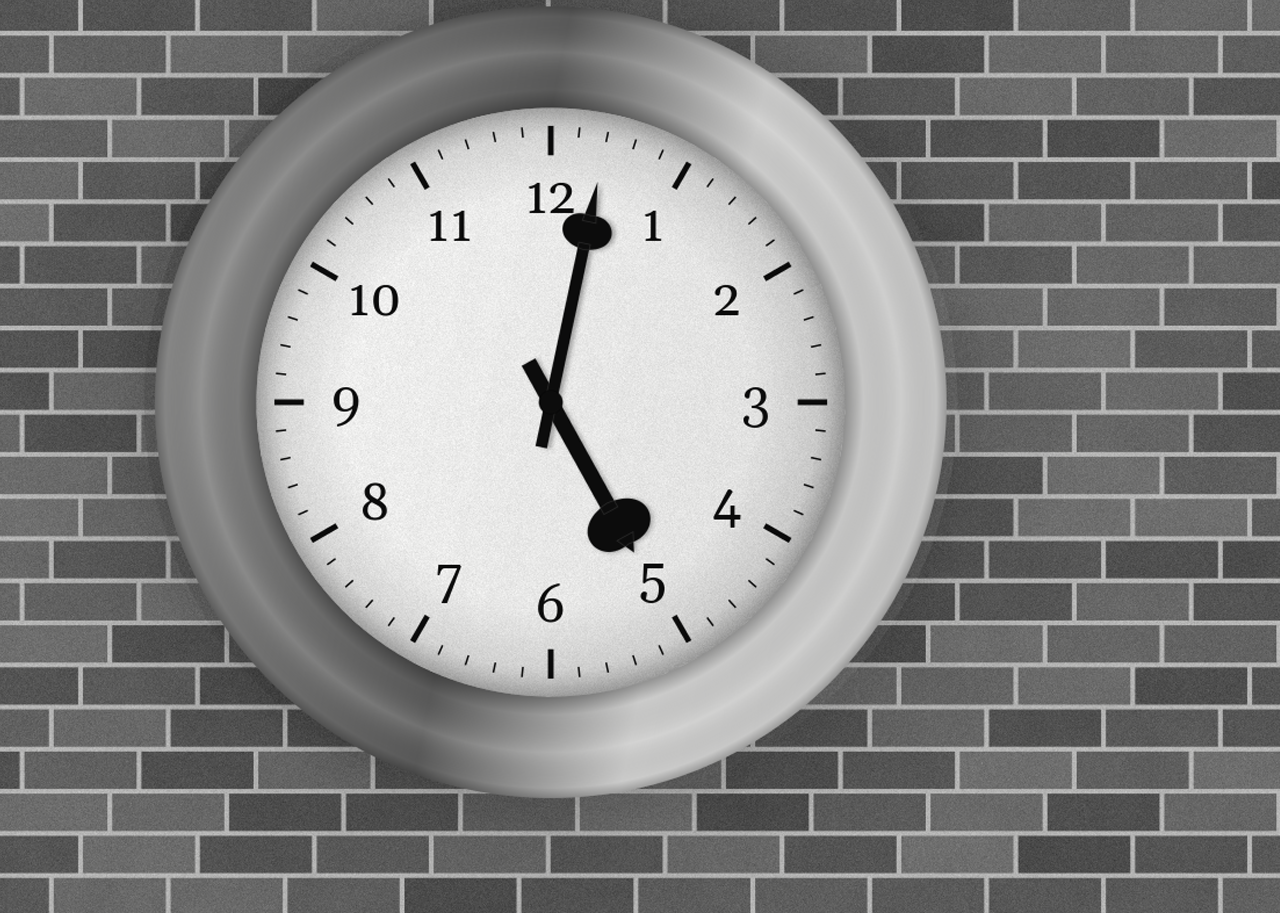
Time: h=5 m=2
